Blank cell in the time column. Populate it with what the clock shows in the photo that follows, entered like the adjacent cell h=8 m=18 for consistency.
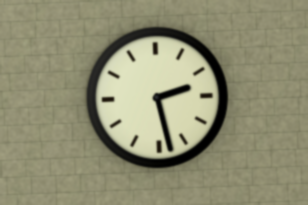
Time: h=2 m=28
